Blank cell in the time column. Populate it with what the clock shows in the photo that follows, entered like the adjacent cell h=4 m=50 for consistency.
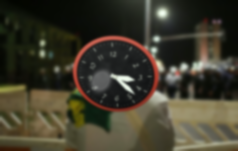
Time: h=3 m=23
